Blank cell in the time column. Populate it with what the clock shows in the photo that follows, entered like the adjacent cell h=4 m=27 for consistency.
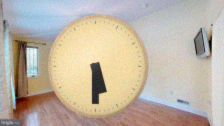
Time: h=5 m=30
